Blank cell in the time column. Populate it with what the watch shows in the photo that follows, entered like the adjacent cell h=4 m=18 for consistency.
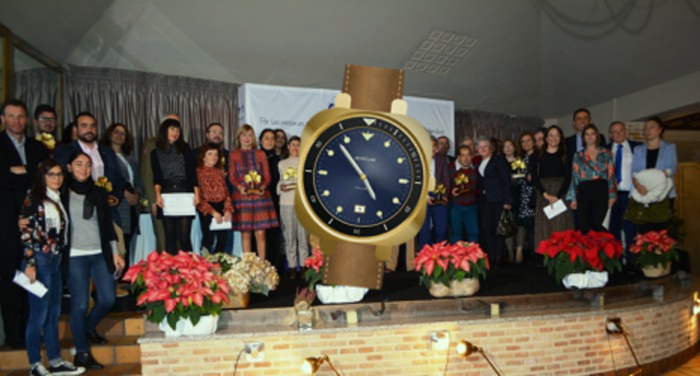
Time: h=4 m=53
